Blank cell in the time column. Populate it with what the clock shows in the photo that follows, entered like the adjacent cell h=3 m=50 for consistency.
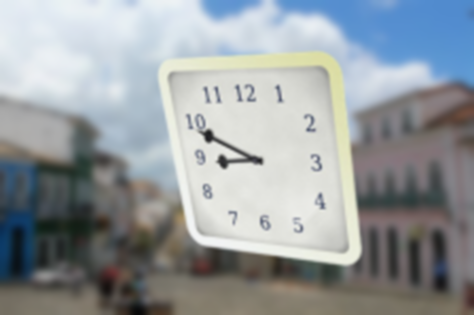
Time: h=8 m=49
